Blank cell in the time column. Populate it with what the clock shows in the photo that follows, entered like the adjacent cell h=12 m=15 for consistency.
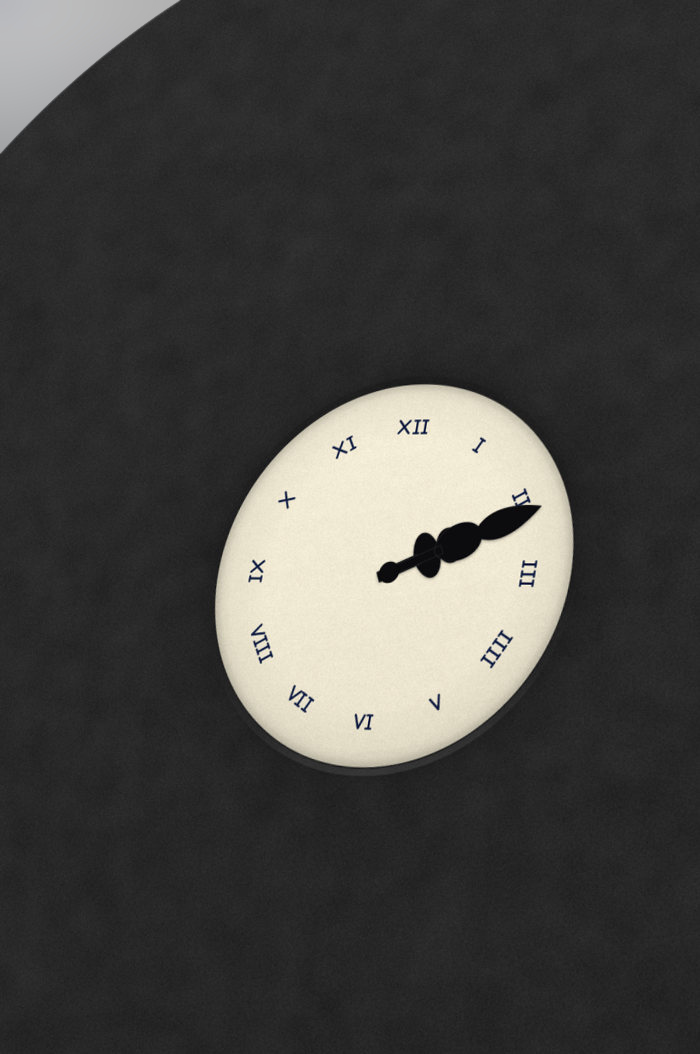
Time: h=2 m=11
